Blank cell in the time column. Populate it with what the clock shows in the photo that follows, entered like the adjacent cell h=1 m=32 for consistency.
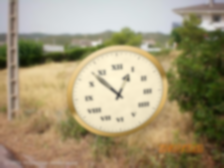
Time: h=12 m=53
